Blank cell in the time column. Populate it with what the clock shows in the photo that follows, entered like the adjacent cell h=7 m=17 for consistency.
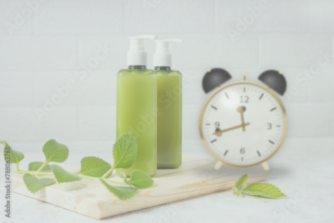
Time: h=11 m=42
